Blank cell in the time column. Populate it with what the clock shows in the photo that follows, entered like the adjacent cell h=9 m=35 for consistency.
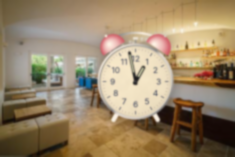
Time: h=12 m=58
